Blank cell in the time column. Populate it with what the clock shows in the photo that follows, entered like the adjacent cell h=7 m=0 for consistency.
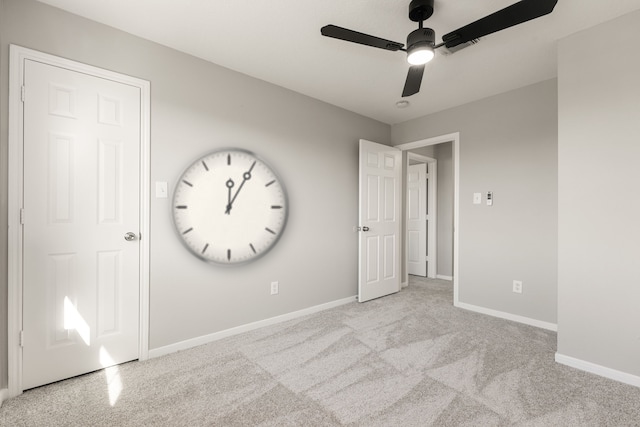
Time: h=12 m=5
